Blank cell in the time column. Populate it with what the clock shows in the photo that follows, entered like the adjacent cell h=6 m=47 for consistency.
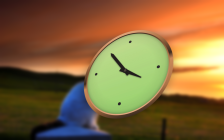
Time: h=3 m=53
